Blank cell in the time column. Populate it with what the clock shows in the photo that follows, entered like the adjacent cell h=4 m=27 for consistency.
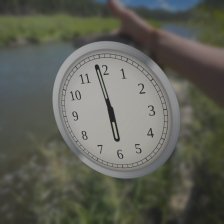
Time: h=5 m=59
